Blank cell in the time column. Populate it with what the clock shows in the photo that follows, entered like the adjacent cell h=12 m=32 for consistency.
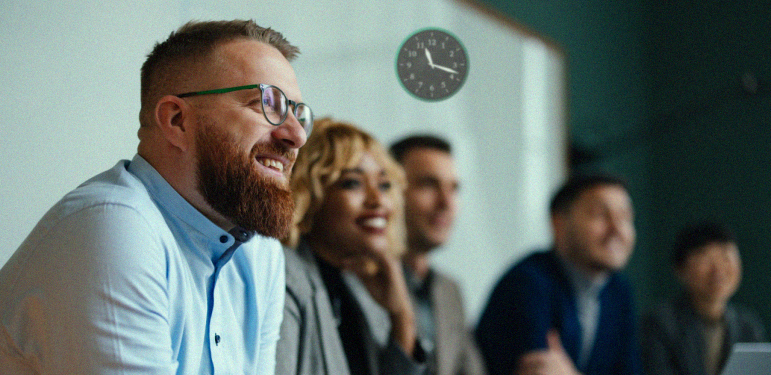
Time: h=11 m=18
